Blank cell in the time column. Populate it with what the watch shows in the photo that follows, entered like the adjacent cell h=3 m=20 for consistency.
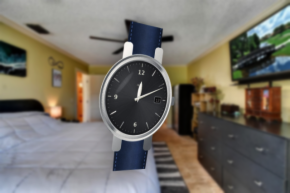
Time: h=12 m=11
